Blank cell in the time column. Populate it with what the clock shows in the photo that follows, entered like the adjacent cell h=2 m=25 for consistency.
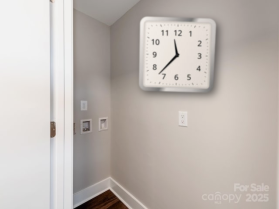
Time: h=11 m=37
